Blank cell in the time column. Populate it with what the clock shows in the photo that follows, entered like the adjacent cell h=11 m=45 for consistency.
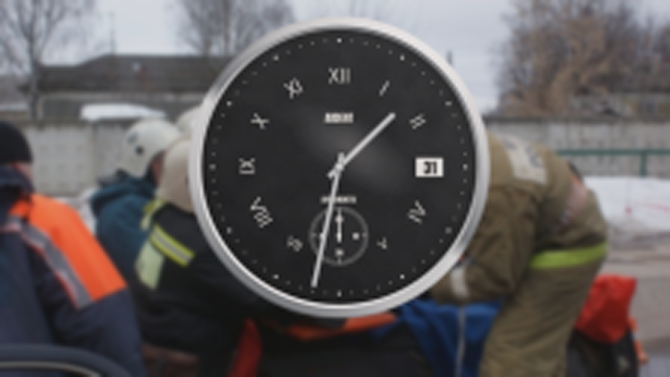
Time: h=1 m=32
